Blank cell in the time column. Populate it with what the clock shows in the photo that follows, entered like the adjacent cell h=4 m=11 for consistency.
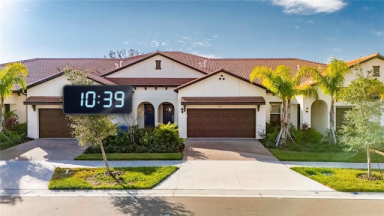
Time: h=10 m=39
